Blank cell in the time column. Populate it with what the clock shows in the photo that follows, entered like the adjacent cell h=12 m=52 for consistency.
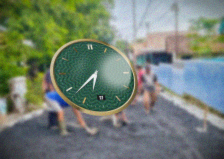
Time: h=6 m=38
